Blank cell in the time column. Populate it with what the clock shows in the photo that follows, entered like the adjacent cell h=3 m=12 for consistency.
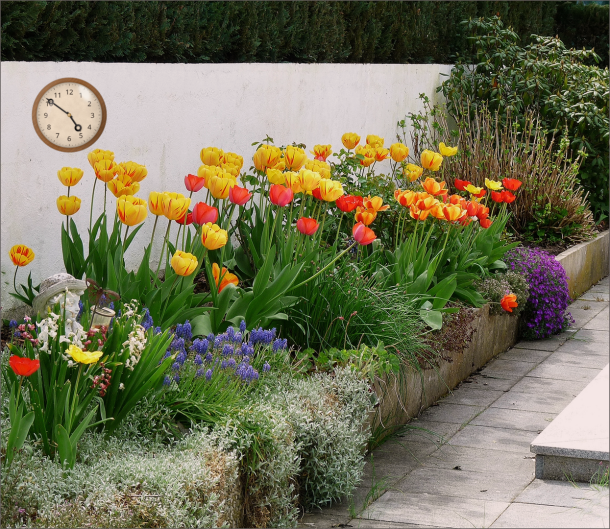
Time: h=4 m=51
